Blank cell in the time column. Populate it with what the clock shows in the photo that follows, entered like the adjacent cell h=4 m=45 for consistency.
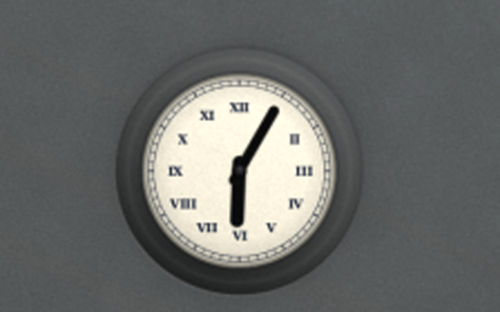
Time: h=6 m=5
